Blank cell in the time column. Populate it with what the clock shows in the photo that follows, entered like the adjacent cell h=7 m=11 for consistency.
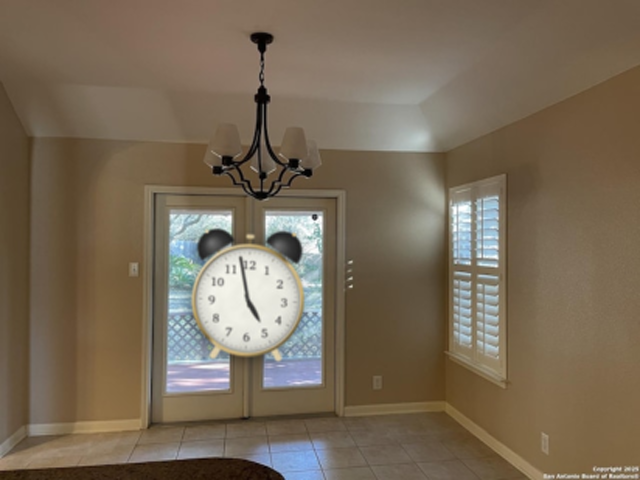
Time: h=4 m=58
